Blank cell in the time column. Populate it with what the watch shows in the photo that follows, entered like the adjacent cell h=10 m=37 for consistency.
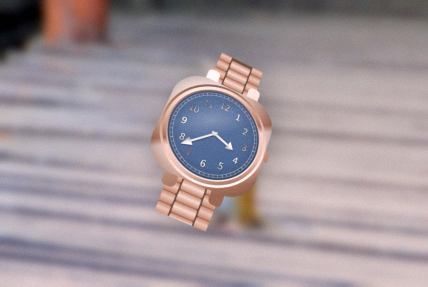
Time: h=3 m=38
